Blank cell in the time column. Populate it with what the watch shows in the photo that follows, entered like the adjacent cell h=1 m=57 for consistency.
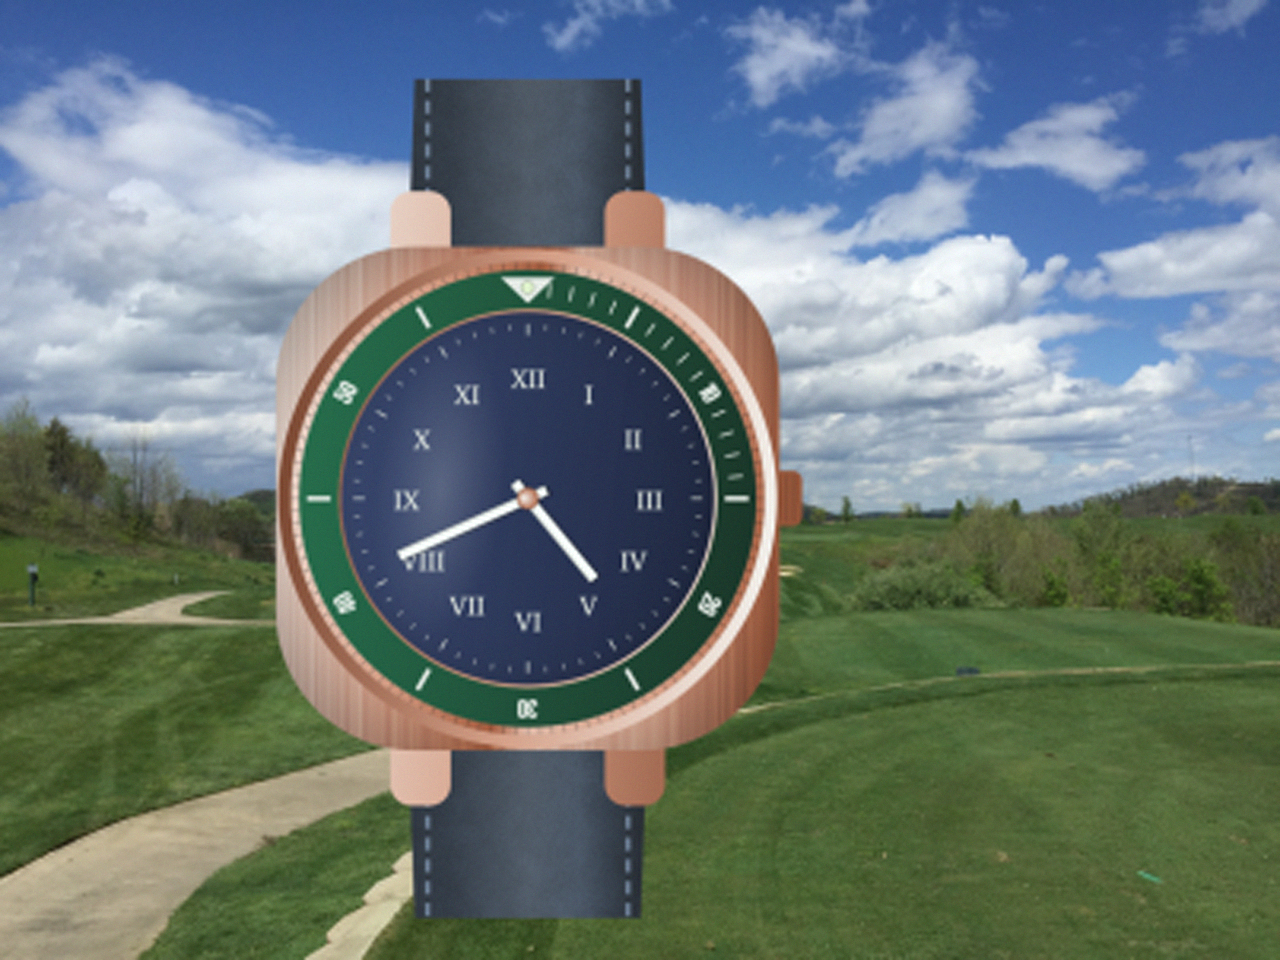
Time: h=4 m=41
